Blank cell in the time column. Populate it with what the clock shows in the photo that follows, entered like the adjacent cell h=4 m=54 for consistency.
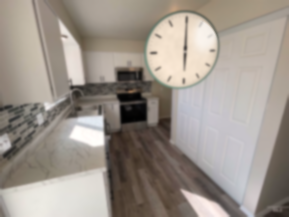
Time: h=6 m=0
